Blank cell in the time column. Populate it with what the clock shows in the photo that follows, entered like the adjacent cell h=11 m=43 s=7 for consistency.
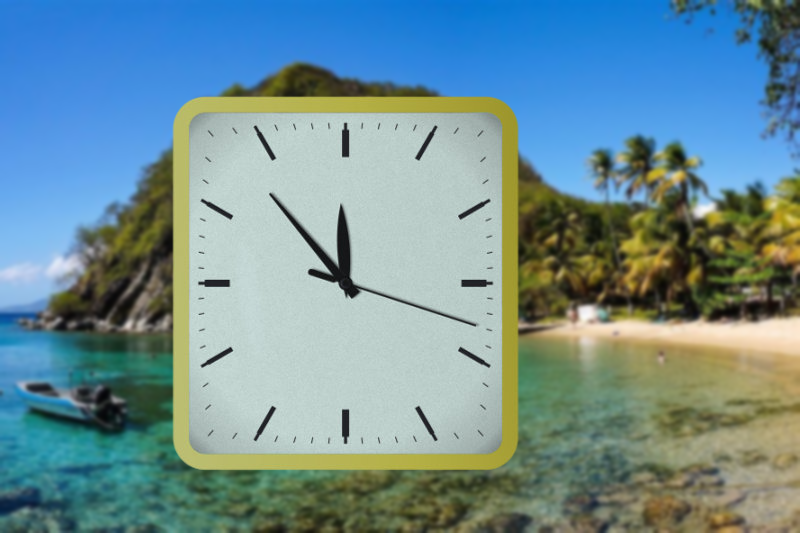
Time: h=11 m=53 s=18
